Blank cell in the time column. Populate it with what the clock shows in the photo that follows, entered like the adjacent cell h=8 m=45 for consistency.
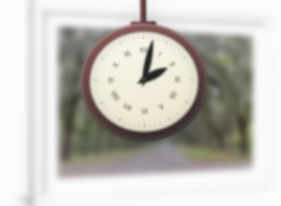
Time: h=2 m=2
